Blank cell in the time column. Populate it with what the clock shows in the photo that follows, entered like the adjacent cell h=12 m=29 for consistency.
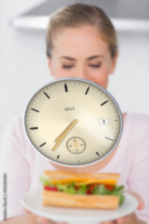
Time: h=7 m=37
